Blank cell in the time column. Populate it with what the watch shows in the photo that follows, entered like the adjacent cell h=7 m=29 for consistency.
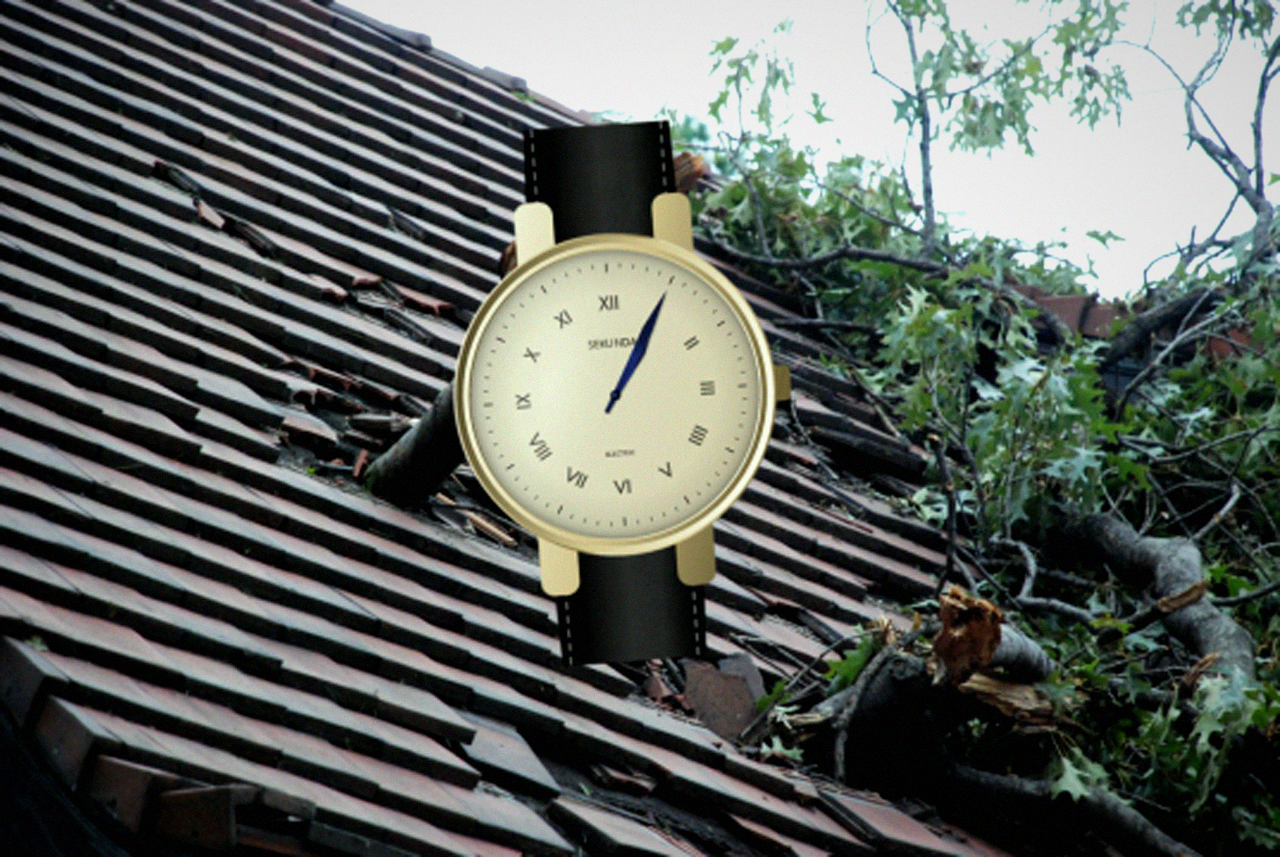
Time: h=1 m=5
